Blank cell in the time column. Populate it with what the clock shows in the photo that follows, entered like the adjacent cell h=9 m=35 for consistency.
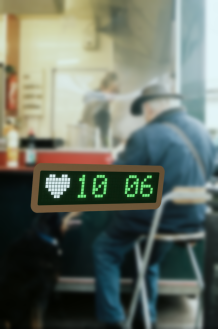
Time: h=10 m=6
